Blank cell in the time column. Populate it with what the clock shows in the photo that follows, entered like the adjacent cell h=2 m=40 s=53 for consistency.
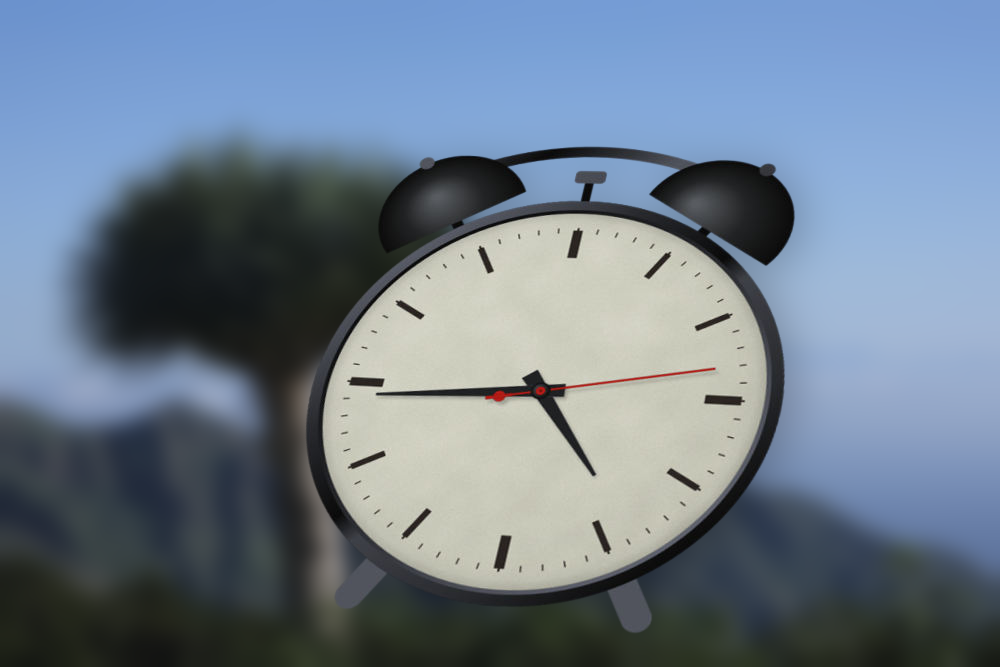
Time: h=4 m=44 s=13
